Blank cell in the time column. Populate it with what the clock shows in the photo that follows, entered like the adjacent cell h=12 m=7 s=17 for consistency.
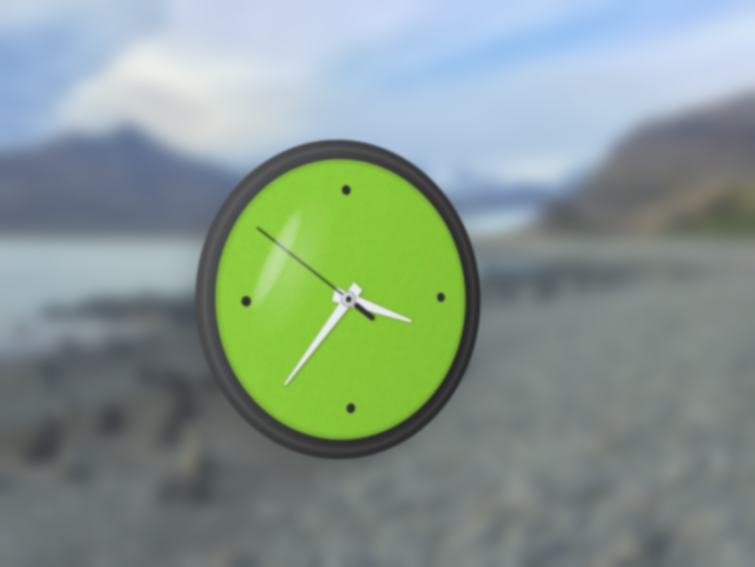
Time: h=3 m=36 s=51
